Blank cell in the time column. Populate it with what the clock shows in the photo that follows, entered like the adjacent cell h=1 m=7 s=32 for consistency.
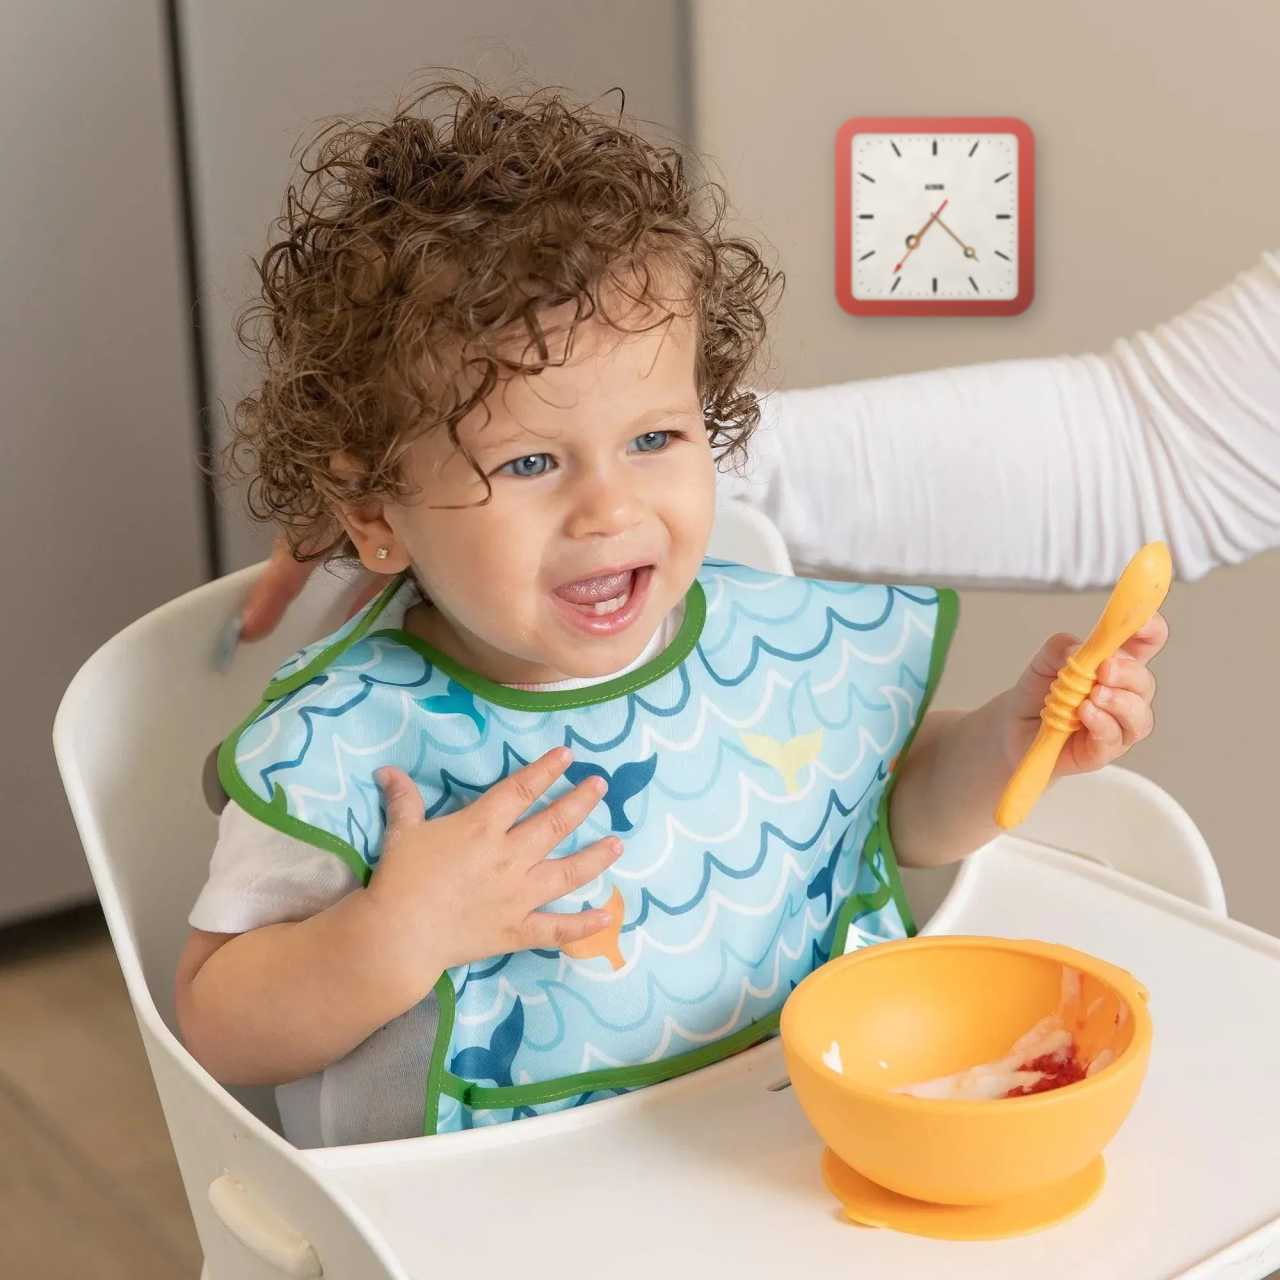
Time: h=7 m=22 s=36
